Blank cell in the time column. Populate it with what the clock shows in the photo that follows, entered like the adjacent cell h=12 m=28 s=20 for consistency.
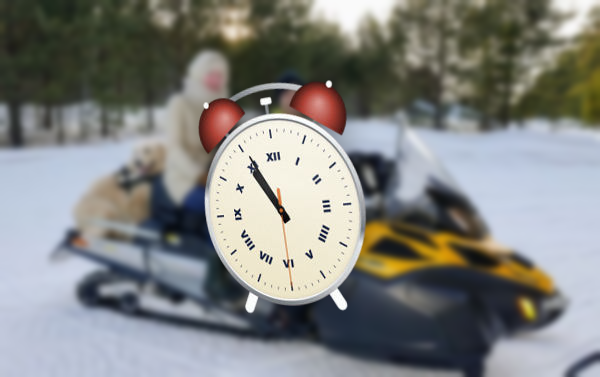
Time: h=10 m=55 s=30
